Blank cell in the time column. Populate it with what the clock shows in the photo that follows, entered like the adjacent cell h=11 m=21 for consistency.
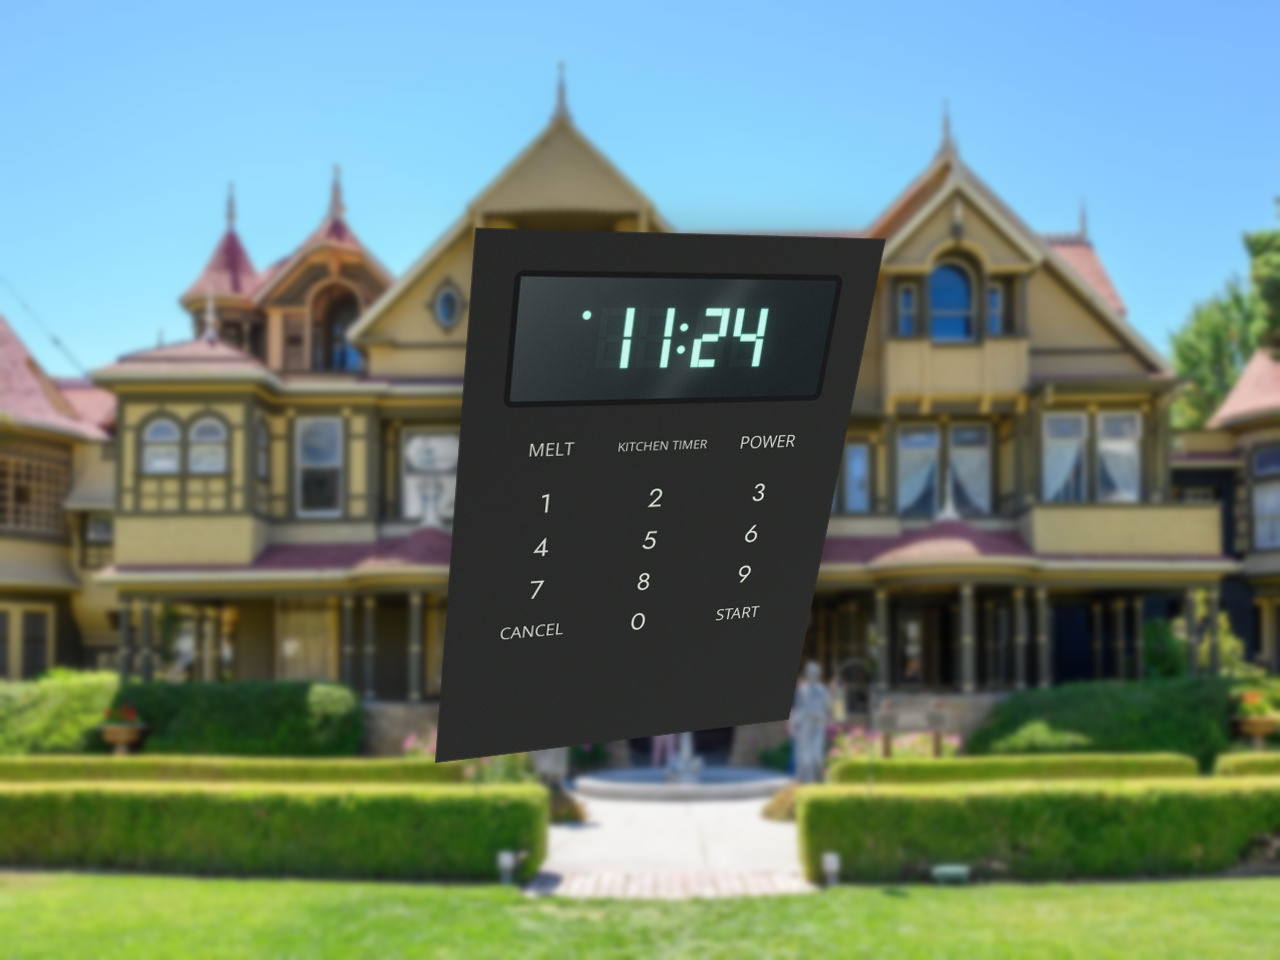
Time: h=11 m=24
